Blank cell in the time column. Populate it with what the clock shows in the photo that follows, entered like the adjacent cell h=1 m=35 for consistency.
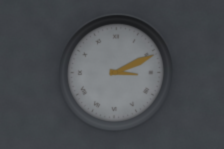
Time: h=3 m=11
